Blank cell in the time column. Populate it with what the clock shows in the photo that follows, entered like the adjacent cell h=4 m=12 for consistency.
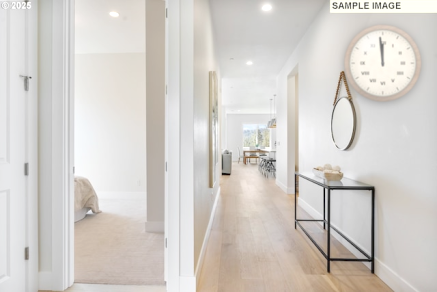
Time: h=11 m=59
